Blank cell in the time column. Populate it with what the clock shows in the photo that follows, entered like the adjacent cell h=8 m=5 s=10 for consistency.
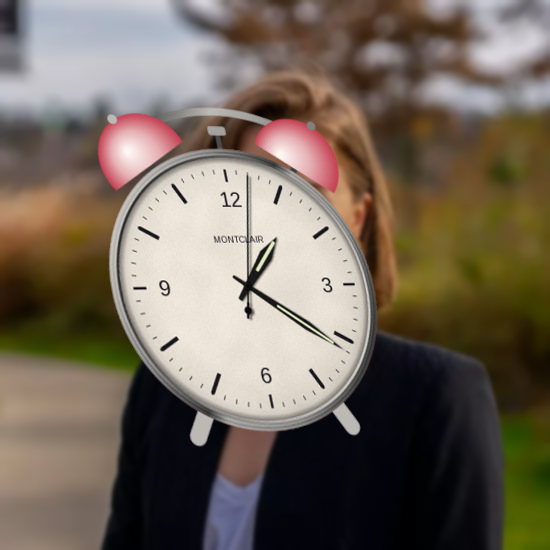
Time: h=1 m=21 s=2
